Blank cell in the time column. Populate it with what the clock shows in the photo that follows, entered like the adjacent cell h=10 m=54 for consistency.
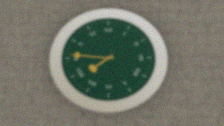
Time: h=7 m=46
